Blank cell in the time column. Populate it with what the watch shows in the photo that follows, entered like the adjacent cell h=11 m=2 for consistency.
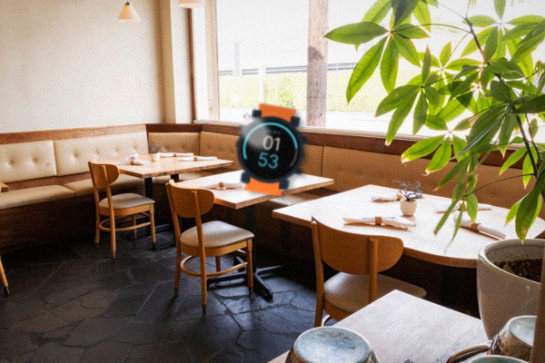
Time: h=1 m=53
